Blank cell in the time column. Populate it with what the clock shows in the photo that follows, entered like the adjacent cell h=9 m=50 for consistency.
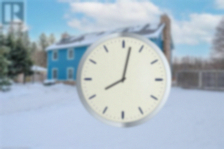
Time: h=8 m=2
